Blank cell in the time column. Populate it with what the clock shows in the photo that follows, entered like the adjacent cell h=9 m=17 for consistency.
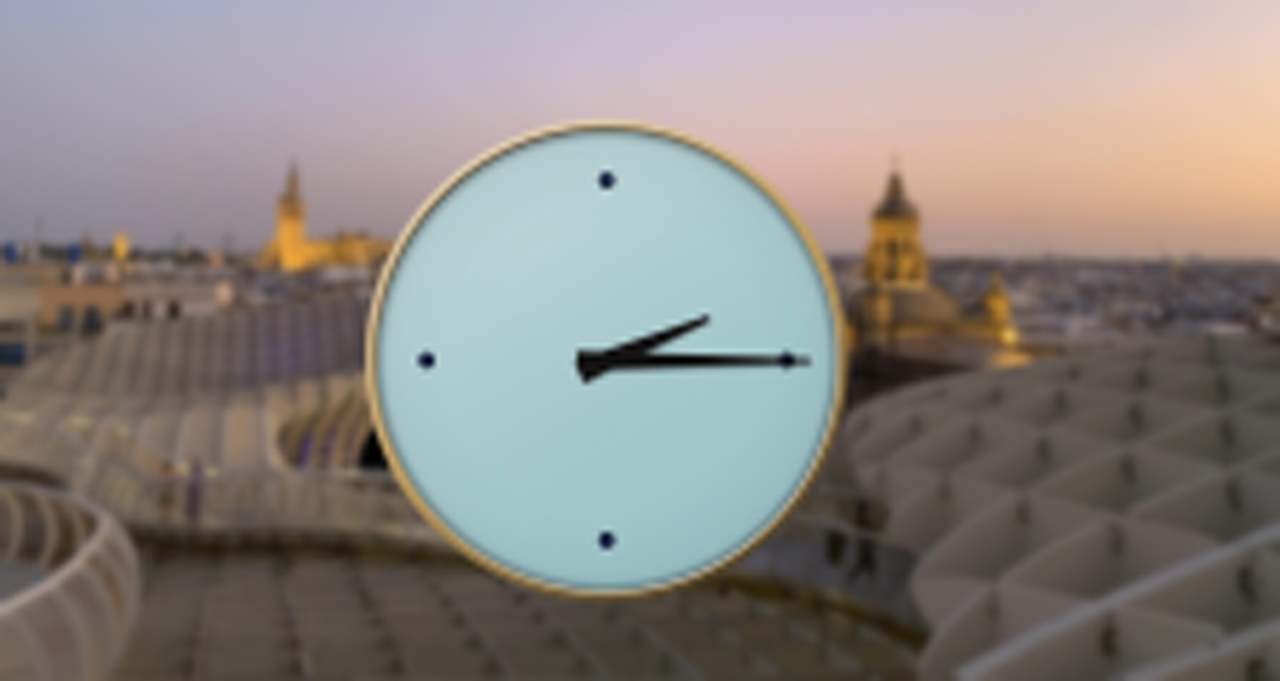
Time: h=2 m=15
